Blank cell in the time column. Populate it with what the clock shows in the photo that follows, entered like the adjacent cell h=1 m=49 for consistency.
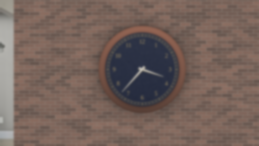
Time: h=3 m=37
